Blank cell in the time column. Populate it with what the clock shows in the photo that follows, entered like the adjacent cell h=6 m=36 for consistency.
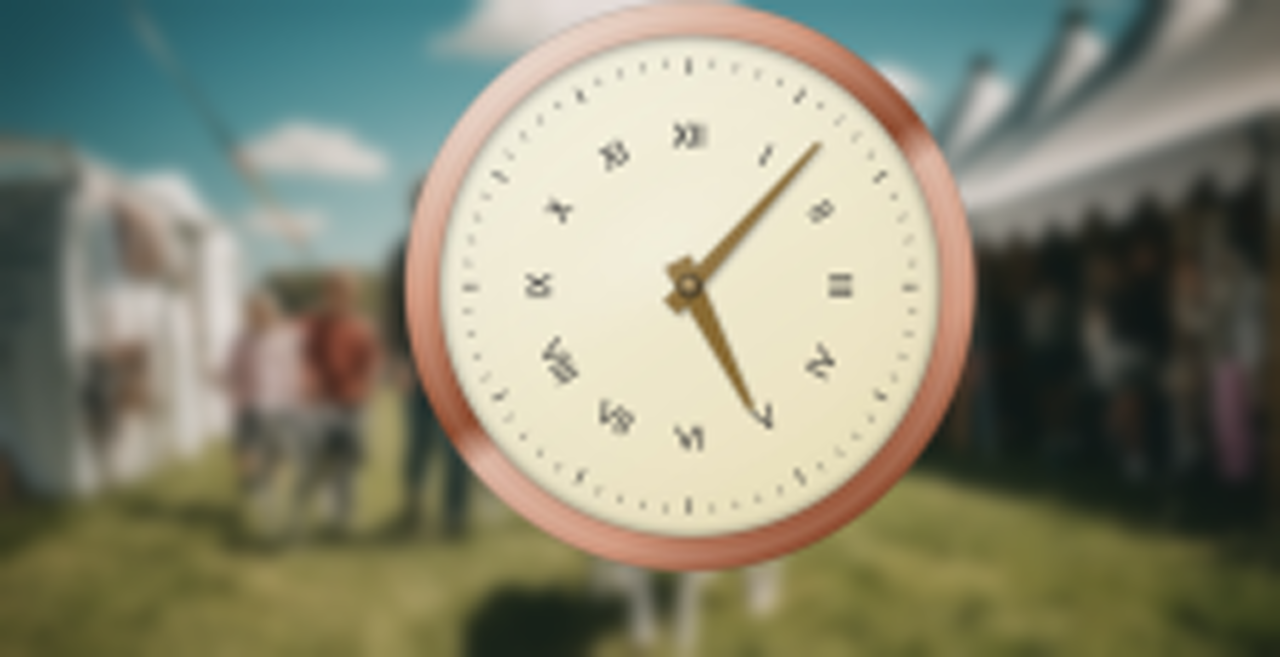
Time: h=5 m=7
